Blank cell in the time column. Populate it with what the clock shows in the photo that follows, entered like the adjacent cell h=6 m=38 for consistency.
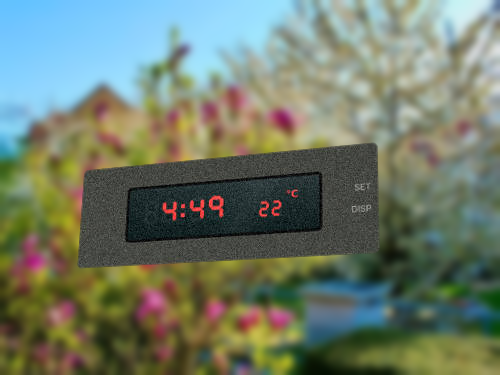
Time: h=4 m=49
